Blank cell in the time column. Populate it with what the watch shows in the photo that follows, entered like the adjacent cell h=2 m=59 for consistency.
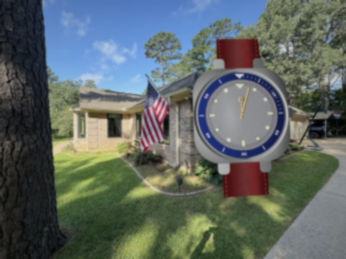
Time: h=12 m=3
